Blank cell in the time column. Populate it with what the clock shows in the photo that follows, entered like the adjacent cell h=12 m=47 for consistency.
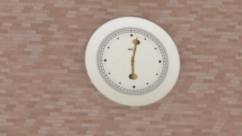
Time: h=6 m=2
